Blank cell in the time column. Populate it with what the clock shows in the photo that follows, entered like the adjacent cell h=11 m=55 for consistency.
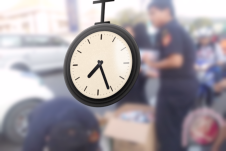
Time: h=7 m=26
